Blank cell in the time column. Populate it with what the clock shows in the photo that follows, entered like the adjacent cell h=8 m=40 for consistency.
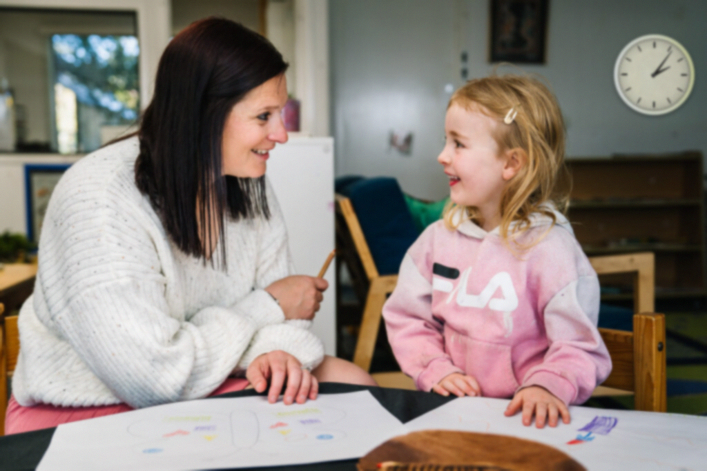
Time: h=2 m=6
